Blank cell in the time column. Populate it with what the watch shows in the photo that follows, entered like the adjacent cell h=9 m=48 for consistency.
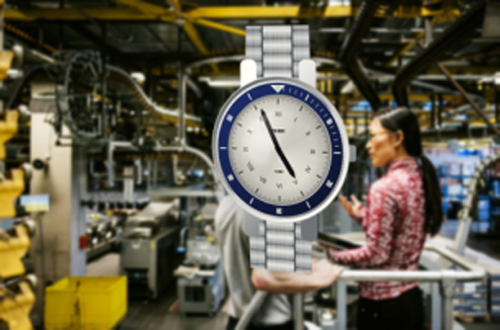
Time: h=4 m=56
